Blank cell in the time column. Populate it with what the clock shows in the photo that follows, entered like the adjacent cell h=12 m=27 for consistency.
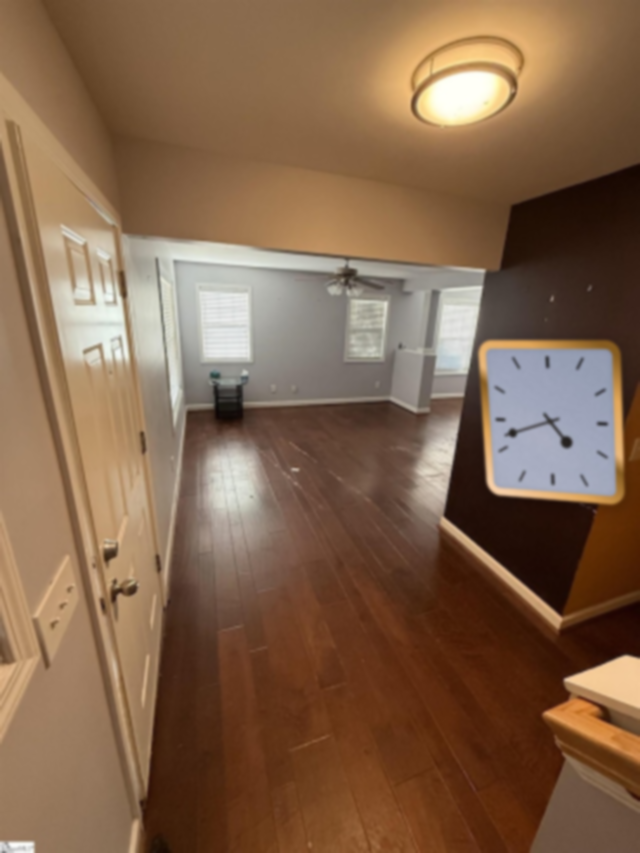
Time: h=4 m=42
